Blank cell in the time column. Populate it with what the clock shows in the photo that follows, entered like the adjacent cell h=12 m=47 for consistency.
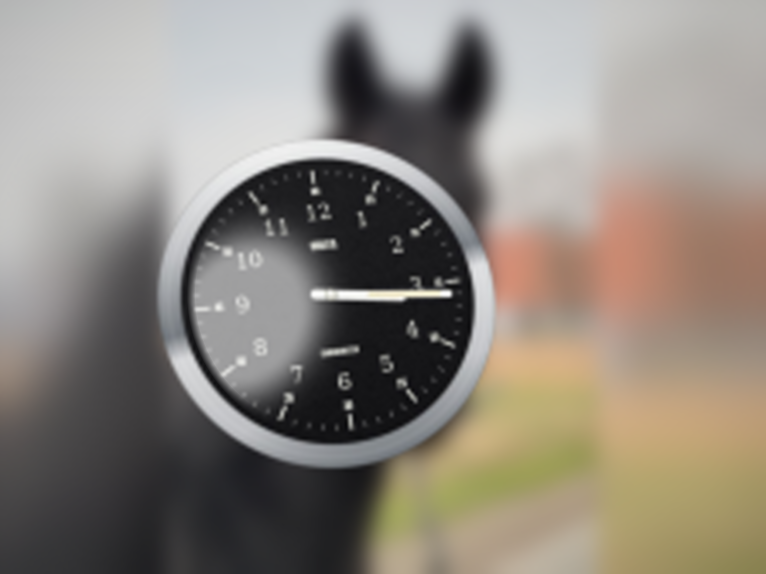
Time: h=3 m=16
